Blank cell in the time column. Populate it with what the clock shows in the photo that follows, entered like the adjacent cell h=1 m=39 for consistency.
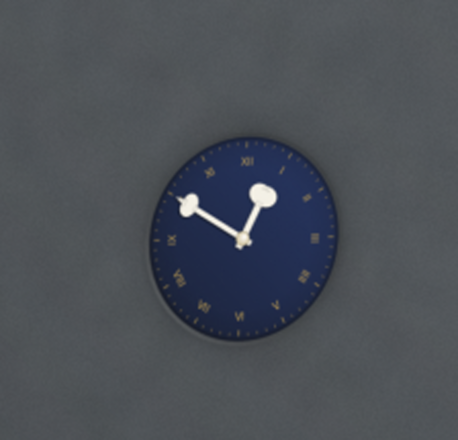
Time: h=12 m=50
